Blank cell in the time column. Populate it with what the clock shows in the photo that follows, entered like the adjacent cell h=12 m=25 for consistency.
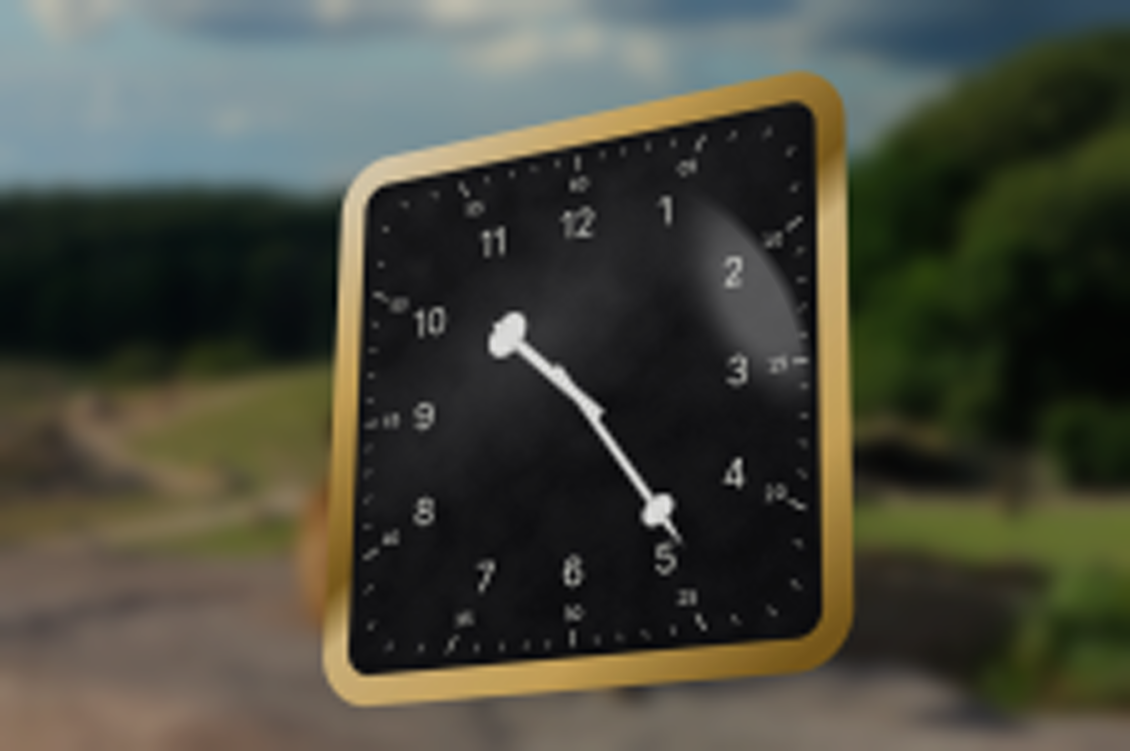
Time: h=10 m=24
